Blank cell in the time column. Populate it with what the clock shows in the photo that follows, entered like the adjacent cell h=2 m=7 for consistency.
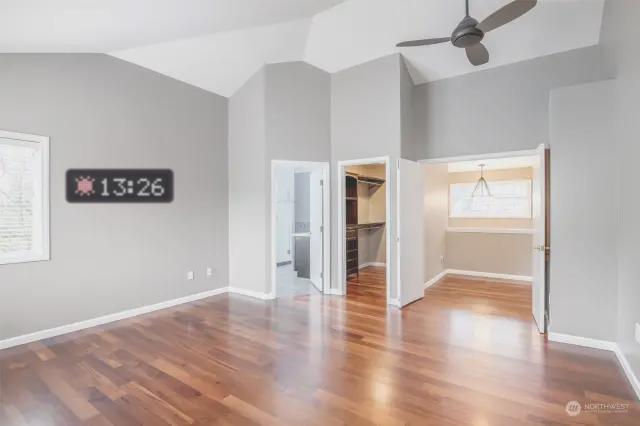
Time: h=13 m=26
